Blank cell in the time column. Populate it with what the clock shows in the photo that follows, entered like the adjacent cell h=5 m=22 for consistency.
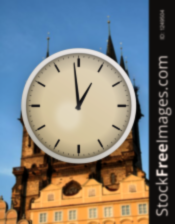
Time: h=12 m=59
